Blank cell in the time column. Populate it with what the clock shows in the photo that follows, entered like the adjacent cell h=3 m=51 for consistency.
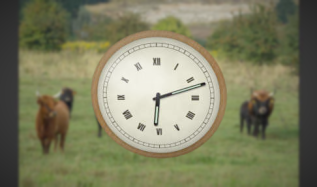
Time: h=6 m=12
